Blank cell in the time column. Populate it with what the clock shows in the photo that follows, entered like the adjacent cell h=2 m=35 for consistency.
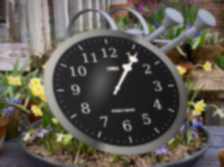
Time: h=1 m=6
